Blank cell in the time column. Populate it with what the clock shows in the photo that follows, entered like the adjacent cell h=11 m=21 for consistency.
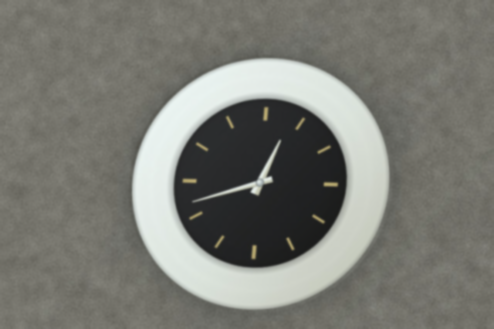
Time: h=12 m=42
